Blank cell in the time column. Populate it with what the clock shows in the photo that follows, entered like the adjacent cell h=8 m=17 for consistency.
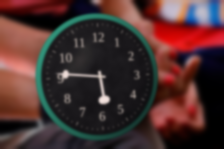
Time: h=5 m=46
